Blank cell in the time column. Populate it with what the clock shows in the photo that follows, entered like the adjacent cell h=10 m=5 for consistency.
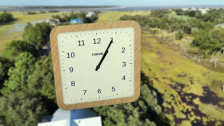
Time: h=1 m=5
